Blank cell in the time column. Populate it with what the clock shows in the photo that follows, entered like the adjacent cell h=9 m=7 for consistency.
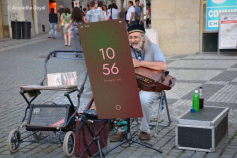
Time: h=10 m=56
